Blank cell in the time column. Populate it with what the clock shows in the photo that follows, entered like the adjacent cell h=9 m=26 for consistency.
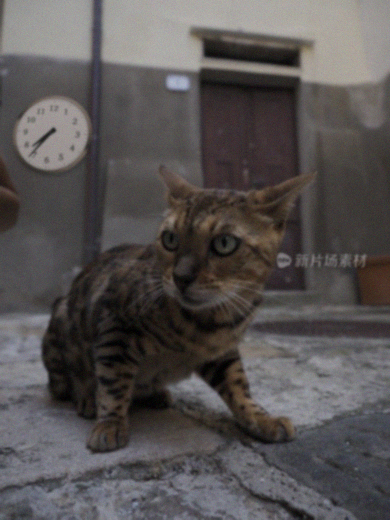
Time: h=7 m=36
